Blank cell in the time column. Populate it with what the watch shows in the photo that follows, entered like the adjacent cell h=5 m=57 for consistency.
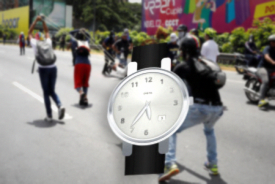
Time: h=5 m=36
